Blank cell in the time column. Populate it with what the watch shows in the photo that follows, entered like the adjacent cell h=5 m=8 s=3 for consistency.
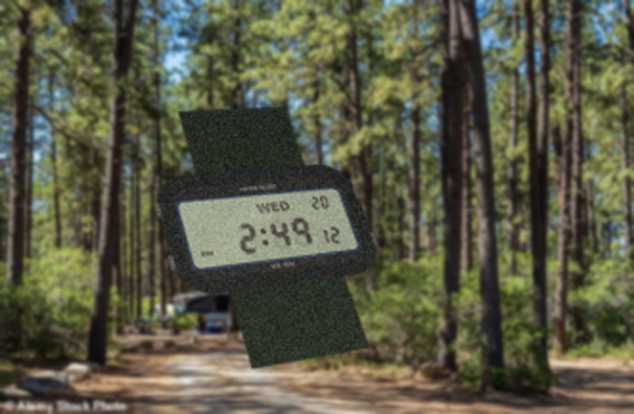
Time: h=2 m=49 s=12
